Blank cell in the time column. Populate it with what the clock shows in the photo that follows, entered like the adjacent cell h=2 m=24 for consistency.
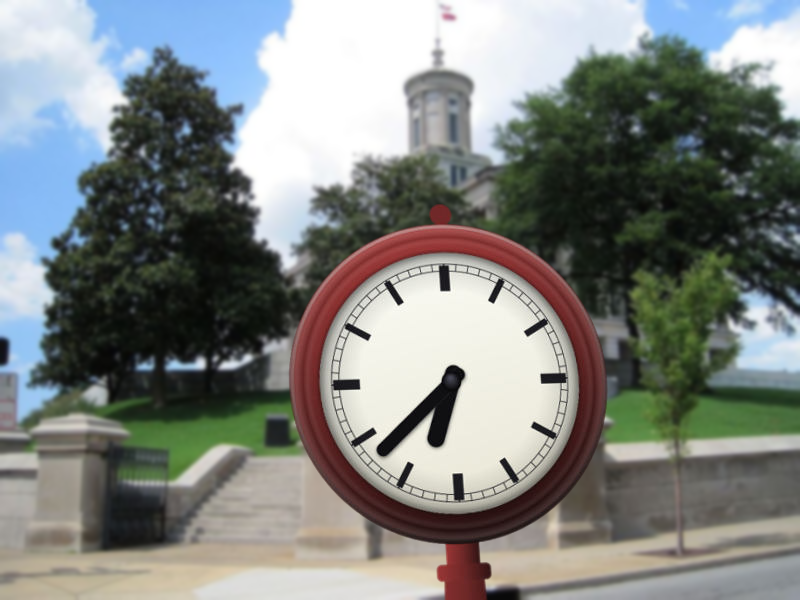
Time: h=6 m=38
